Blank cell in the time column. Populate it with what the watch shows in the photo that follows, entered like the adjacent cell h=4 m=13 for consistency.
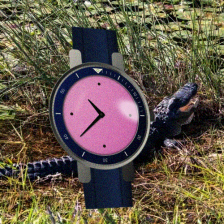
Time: h=10 m=38
